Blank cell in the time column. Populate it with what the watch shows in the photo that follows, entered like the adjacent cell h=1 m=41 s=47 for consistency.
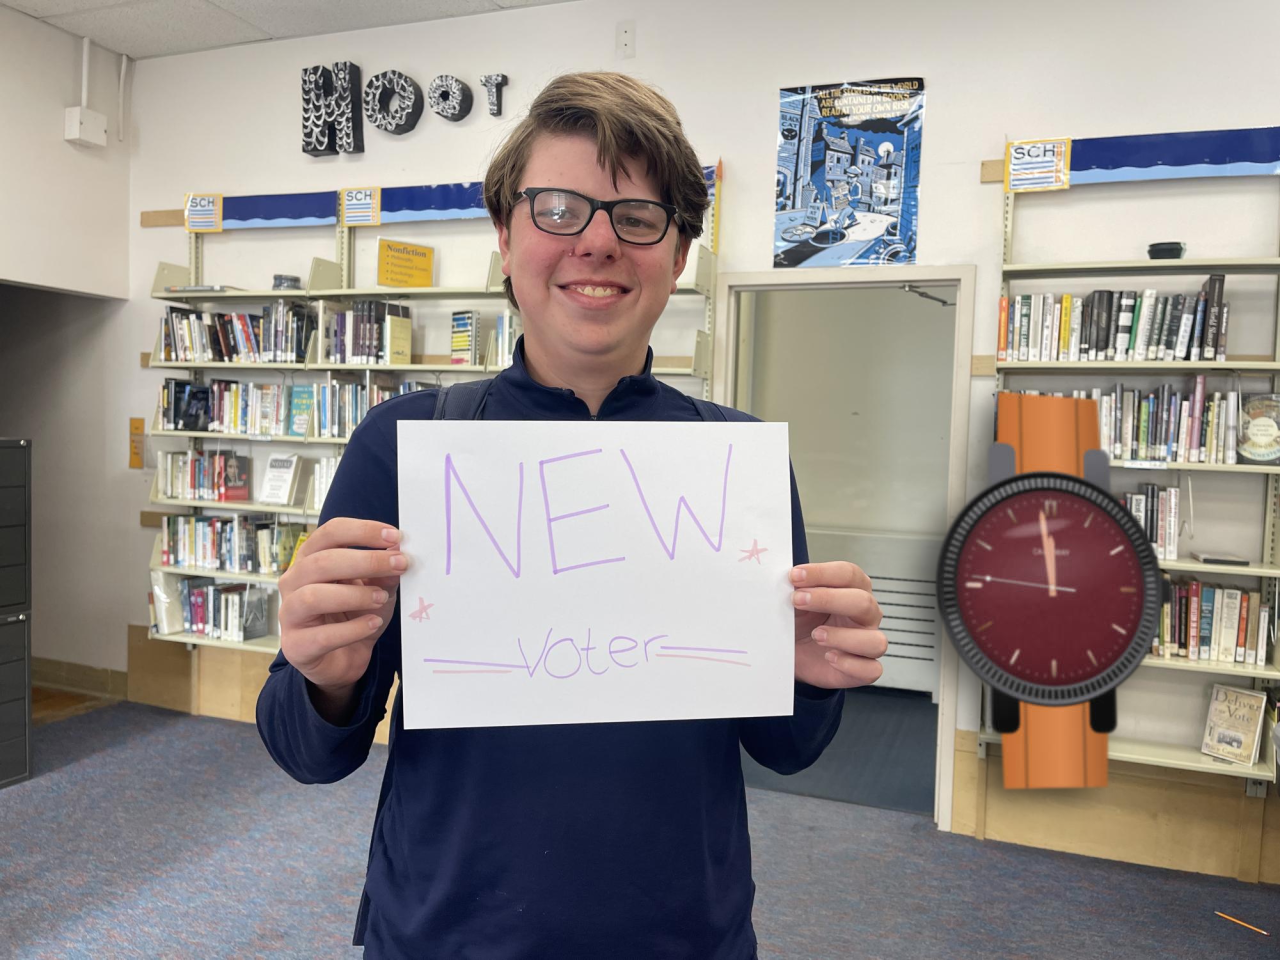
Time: h=11 m=58 s=46
